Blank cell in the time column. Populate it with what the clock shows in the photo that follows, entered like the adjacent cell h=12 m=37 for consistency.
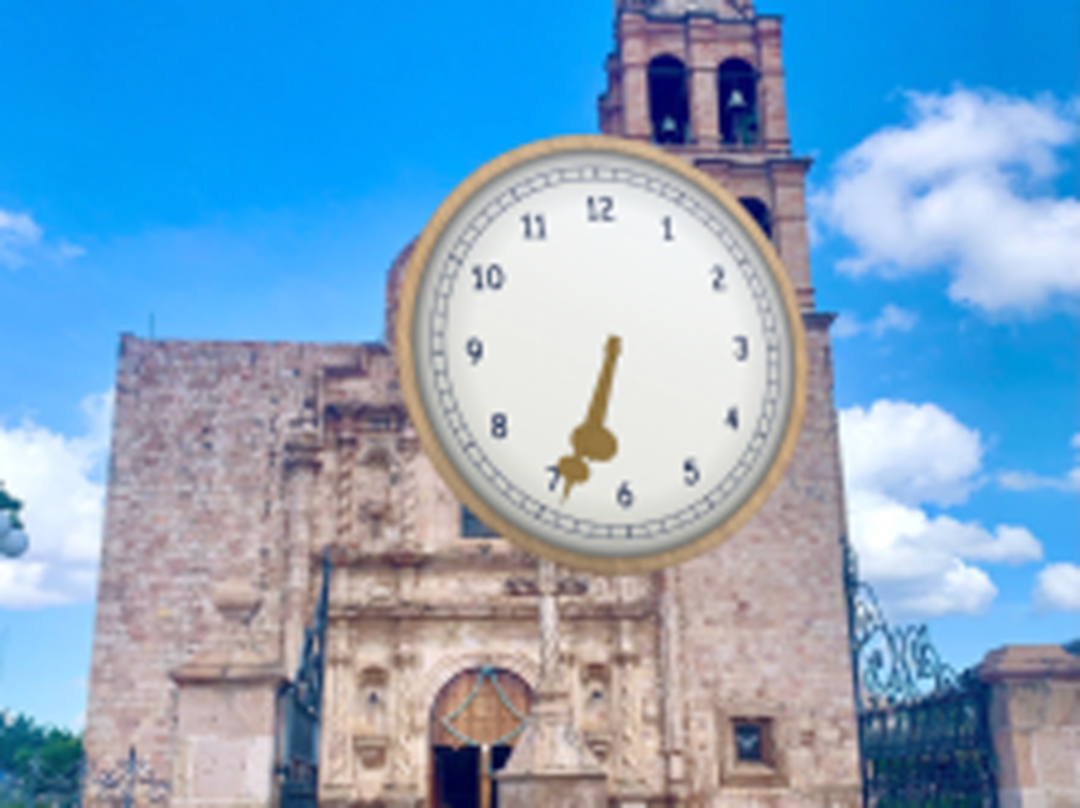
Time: h=6 m=34
